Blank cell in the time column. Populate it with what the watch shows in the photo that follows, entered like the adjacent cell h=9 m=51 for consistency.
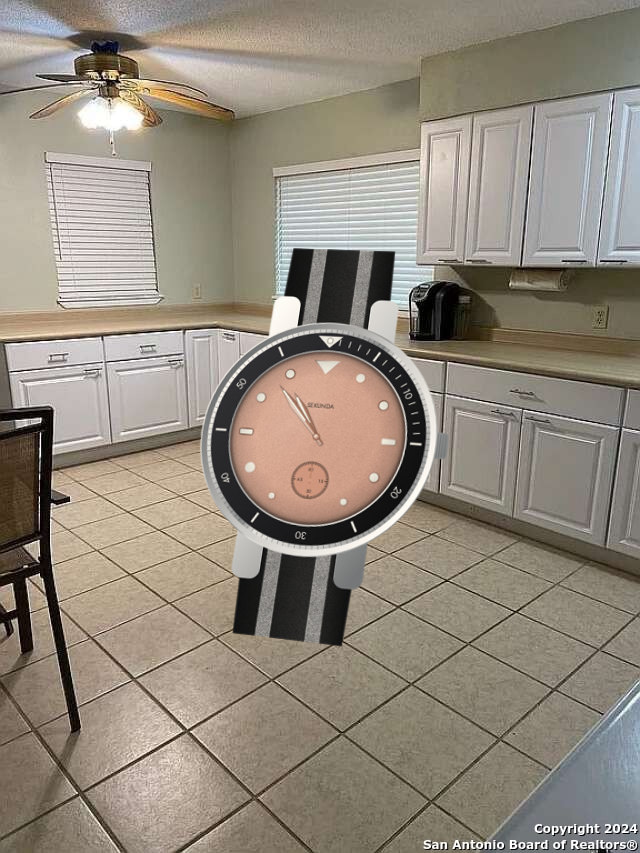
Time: h=10 m=53
